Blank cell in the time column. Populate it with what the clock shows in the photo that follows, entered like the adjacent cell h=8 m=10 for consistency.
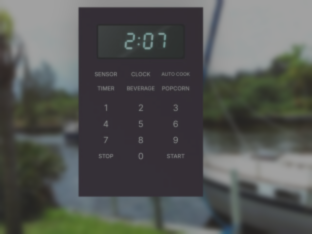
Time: h=2 m=7
